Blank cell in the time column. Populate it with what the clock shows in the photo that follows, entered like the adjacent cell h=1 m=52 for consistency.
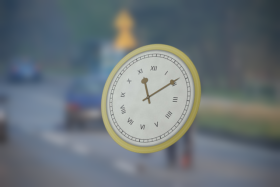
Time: h=11 m=9
